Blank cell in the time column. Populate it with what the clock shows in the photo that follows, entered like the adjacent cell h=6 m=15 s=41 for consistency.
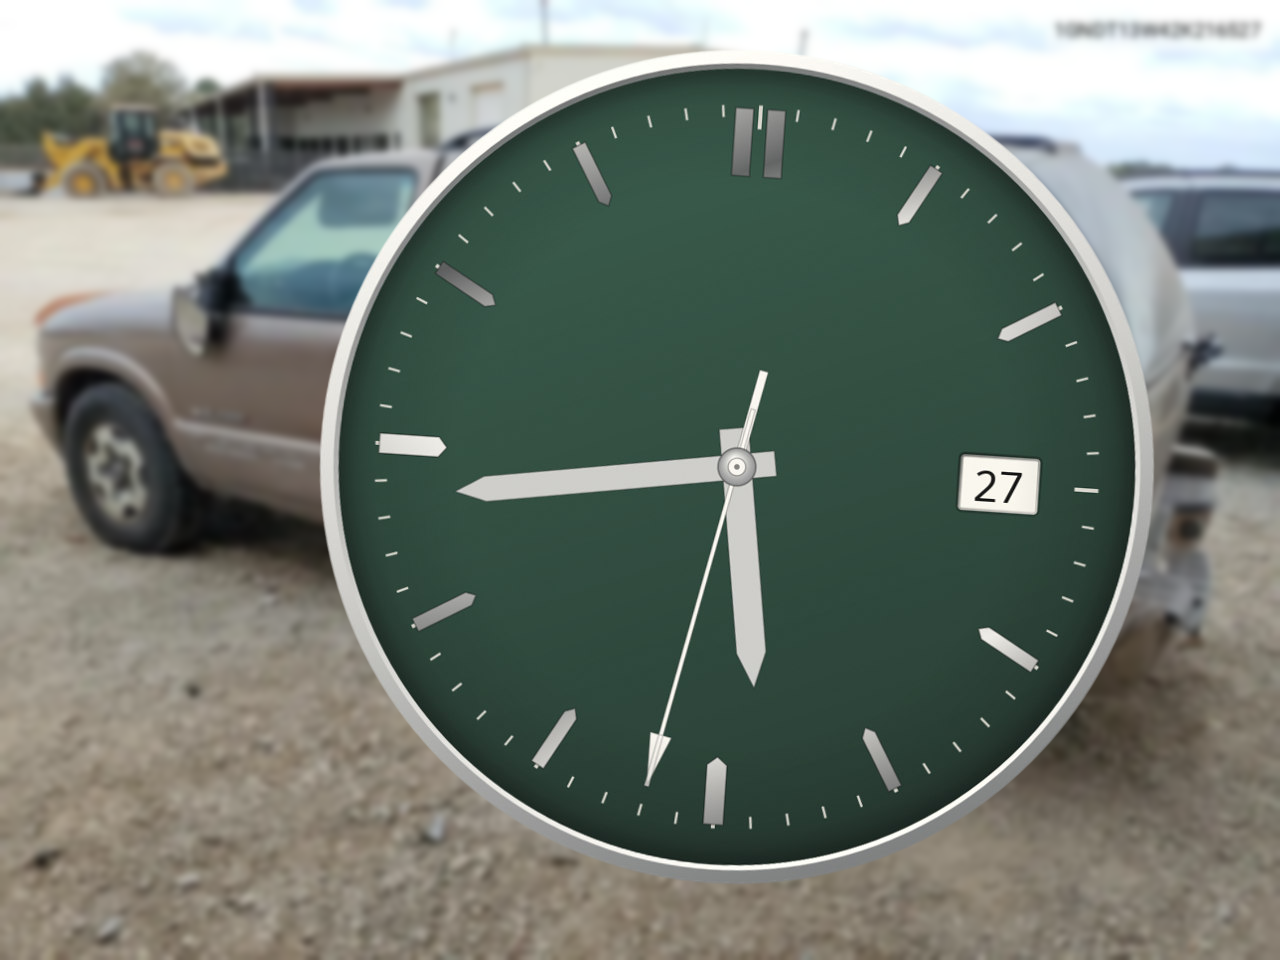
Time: h=5 m=43 s=32
